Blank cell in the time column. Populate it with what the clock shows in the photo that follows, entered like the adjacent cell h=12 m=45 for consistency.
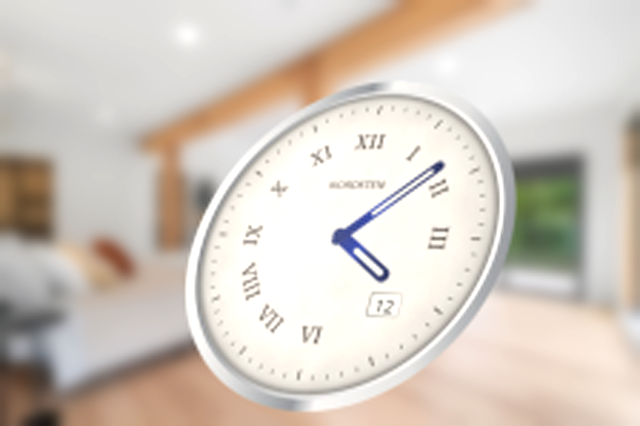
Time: h=4 m=8
